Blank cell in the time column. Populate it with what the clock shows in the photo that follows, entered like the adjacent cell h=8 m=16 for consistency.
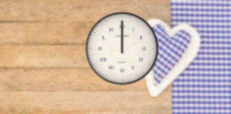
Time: h=12 m=0
